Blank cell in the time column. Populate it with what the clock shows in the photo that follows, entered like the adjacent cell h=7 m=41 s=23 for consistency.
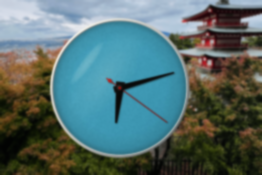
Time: h=6 m=12 s=21
